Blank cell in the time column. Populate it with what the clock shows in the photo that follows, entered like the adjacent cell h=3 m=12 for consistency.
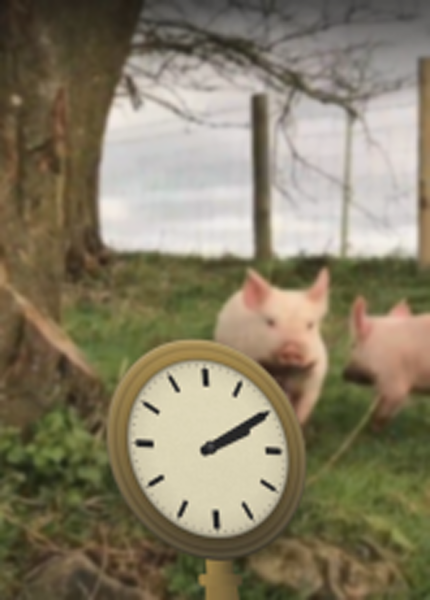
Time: h=2 m=10
